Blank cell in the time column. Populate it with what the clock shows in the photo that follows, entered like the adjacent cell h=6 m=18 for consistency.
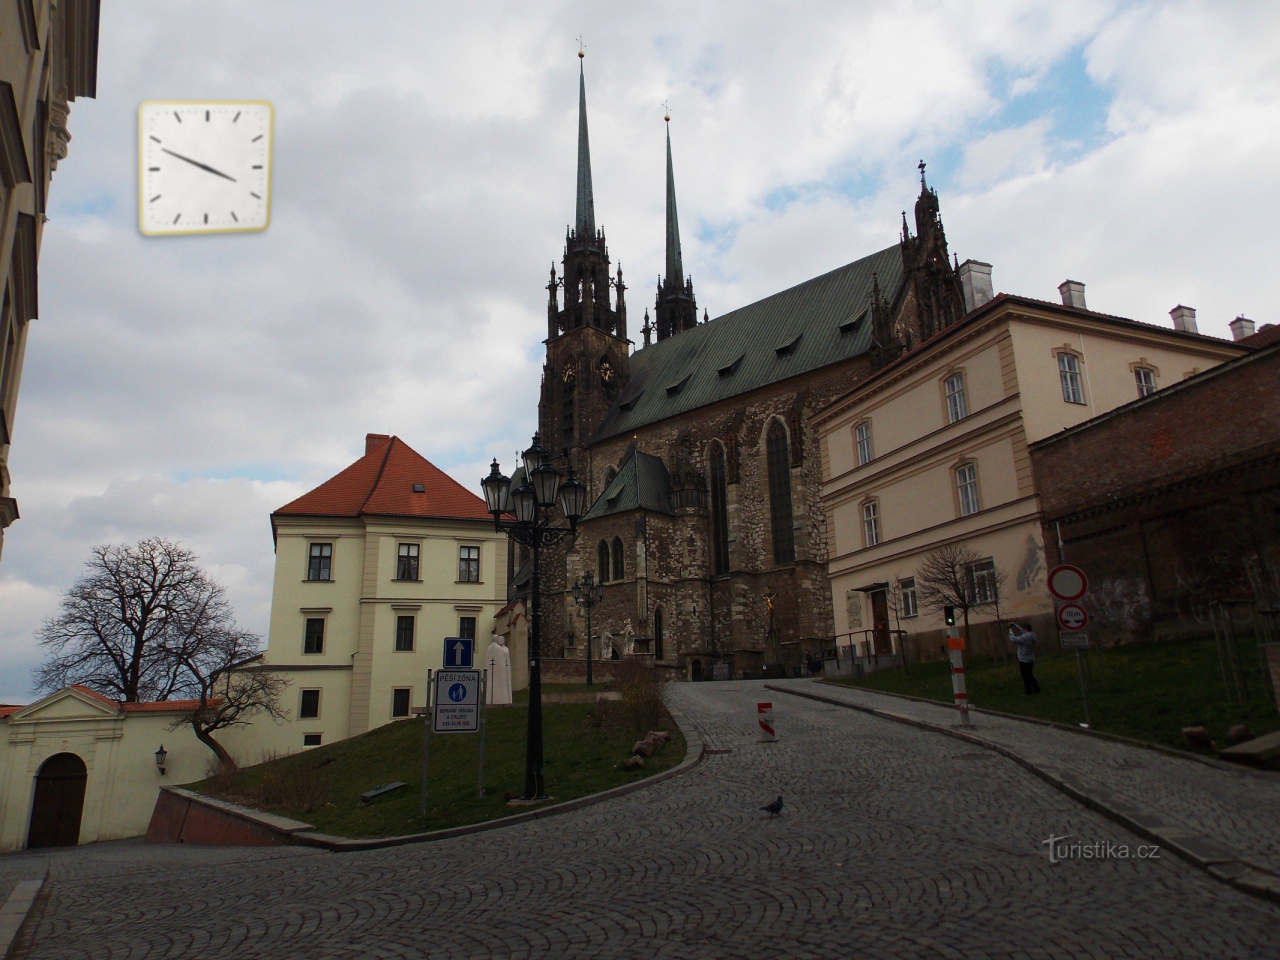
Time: h=3 m=49
